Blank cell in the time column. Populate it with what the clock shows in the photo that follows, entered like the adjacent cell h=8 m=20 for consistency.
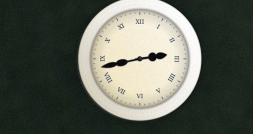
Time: h=2 m=43
